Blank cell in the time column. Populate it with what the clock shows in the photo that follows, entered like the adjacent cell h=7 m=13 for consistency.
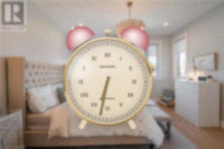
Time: h=6 m=32
